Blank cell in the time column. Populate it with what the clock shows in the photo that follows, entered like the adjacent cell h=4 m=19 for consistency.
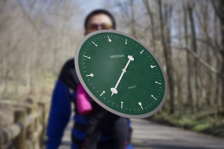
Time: h=1 m=38
